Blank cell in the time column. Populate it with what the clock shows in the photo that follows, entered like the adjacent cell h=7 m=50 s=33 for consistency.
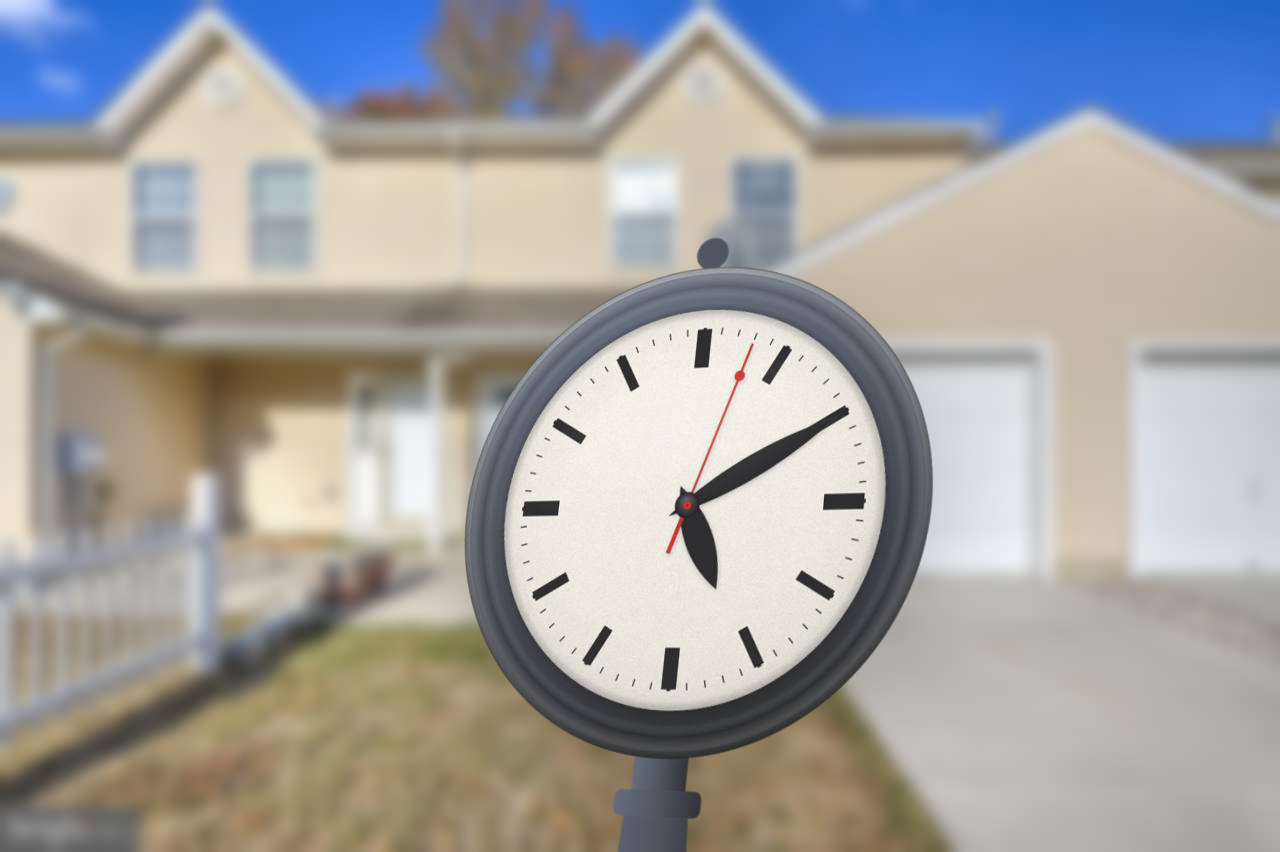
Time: h=5 m=10 s=3
